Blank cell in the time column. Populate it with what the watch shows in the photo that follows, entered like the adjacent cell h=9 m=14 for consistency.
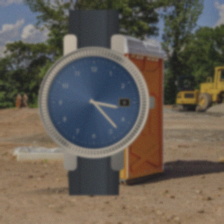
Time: h=3 m=23
